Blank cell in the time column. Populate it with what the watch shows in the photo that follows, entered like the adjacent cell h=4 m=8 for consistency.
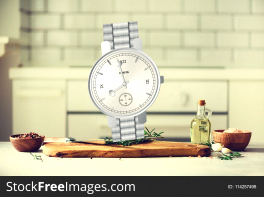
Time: h=7 m=58
